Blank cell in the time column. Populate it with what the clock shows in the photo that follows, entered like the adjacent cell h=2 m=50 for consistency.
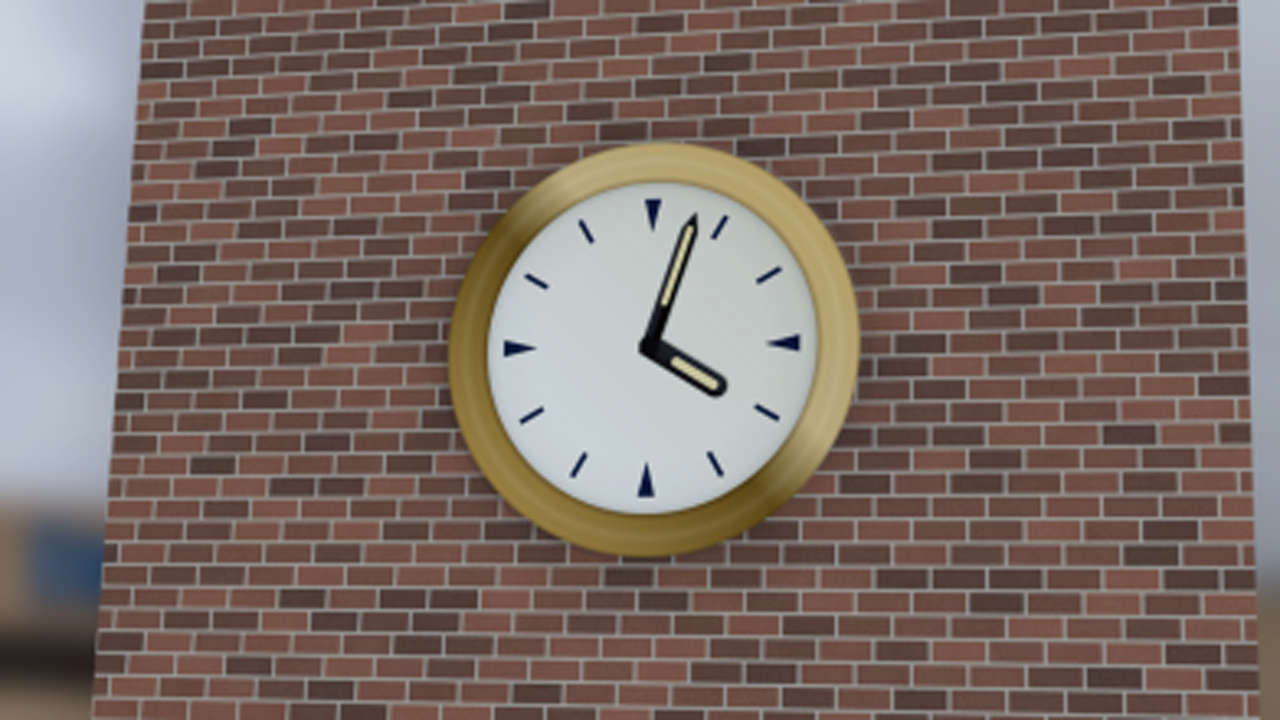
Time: h=4 m=3
